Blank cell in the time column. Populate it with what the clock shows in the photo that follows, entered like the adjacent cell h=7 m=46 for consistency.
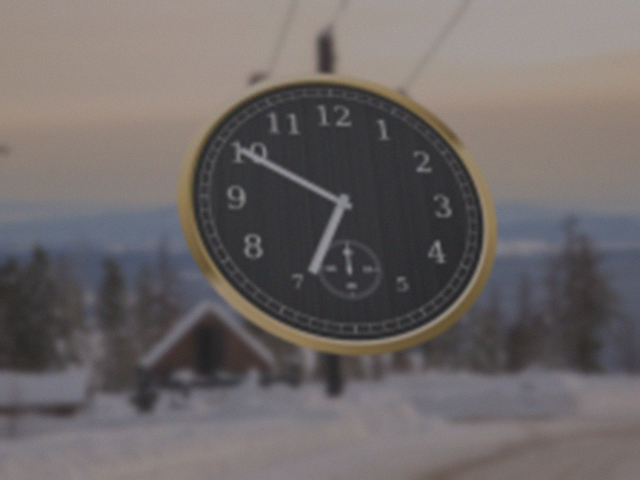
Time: h=6 m=50
